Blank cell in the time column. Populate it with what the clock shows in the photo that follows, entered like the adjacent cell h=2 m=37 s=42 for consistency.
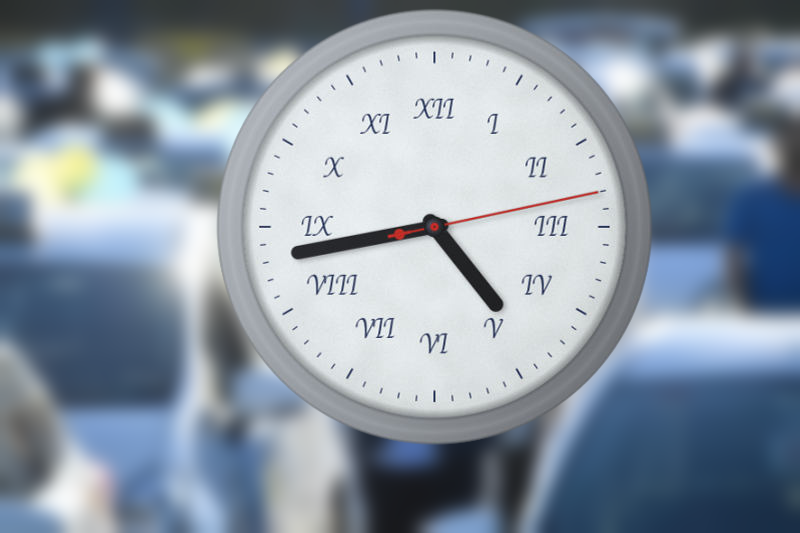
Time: h=4 m=43 s=13
